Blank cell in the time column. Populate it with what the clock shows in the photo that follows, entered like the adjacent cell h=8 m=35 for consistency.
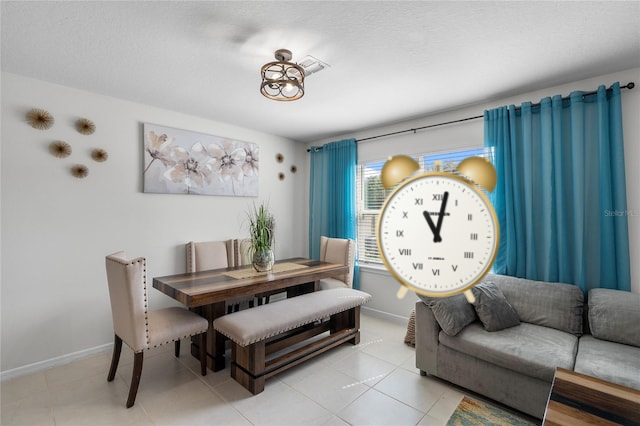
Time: h=11 m=2
